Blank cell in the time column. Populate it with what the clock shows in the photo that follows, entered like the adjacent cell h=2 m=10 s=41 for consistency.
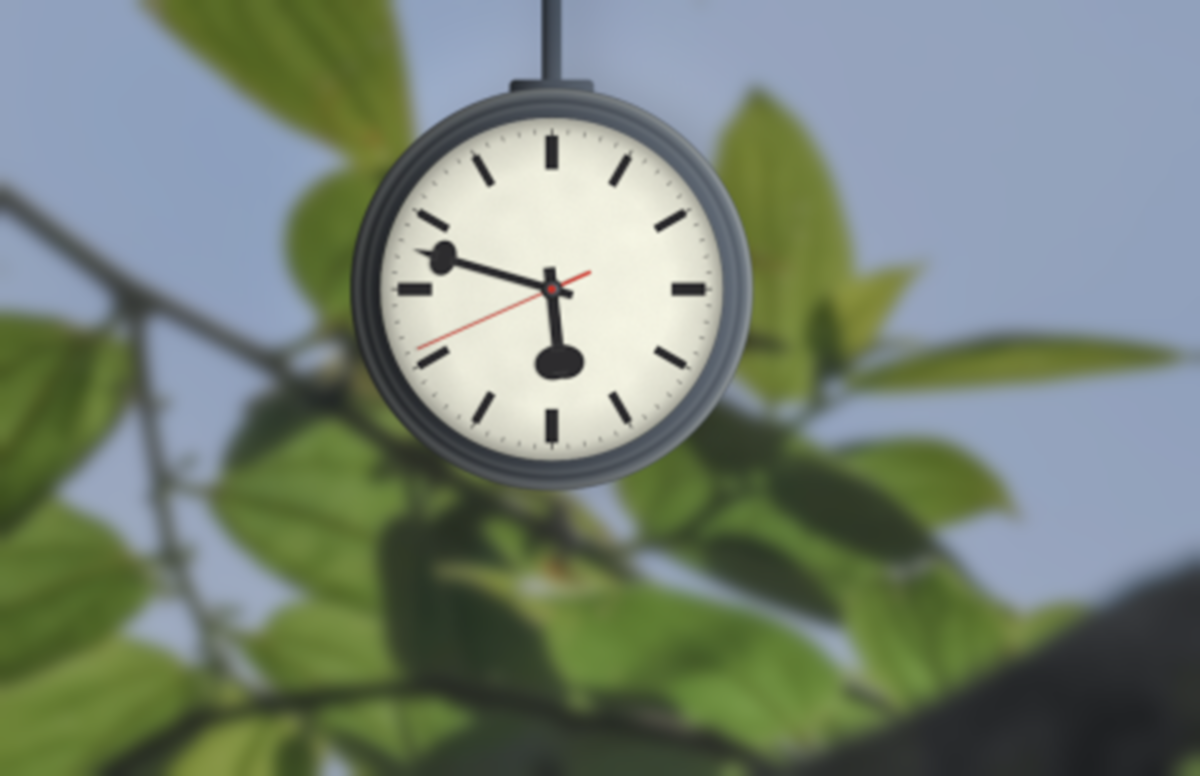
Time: h=5 m=47 s=41
